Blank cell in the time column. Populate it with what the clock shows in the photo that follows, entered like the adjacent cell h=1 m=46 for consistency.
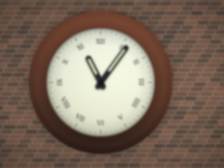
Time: h=11 m=6
